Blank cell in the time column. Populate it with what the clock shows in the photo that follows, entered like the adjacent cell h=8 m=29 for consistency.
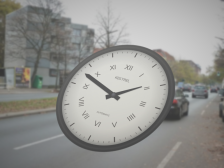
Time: h=1 m=48
